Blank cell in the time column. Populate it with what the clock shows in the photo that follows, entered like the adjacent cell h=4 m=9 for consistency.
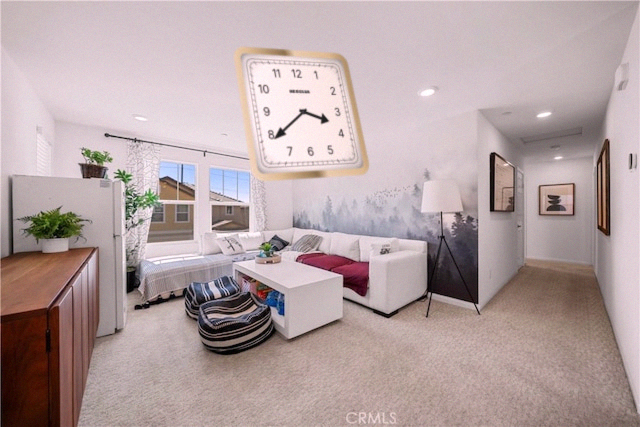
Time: h=3 m=39
